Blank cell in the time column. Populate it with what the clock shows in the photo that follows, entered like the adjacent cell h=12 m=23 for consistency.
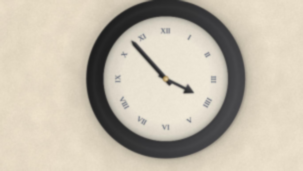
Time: h=3 m=53
